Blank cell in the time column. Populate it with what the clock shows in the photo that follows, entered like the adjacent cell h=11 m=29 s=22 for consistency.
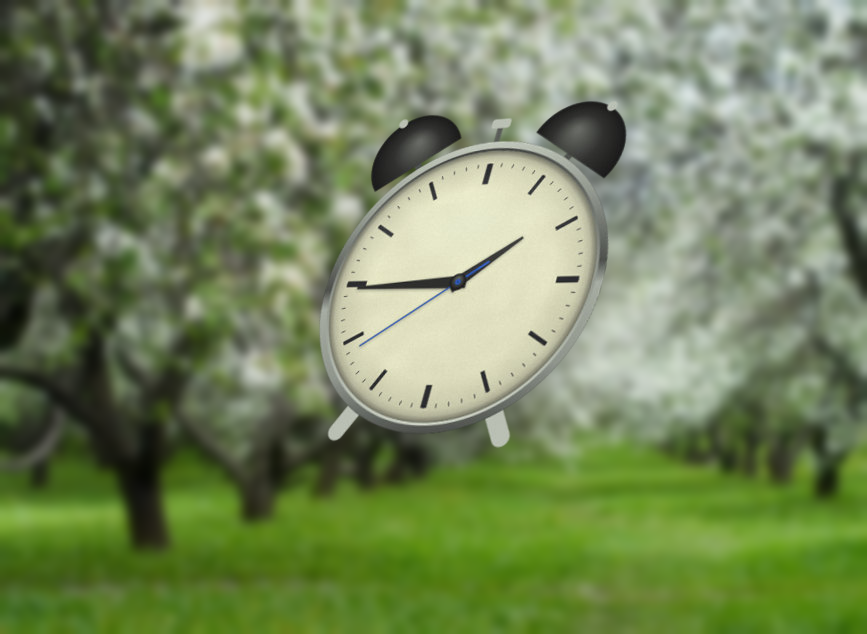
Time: h=1 m=44 s=39
